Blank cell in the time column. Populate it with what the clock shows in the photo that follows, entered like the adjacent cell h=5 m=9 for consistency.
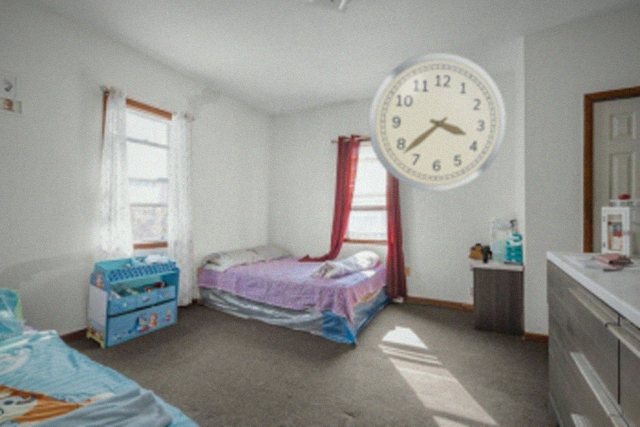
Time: h=3 m=38
